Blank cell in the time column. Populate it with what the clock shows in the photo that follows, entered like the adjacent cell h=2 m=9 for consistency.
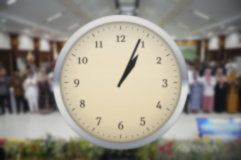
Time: h=1 m=4
